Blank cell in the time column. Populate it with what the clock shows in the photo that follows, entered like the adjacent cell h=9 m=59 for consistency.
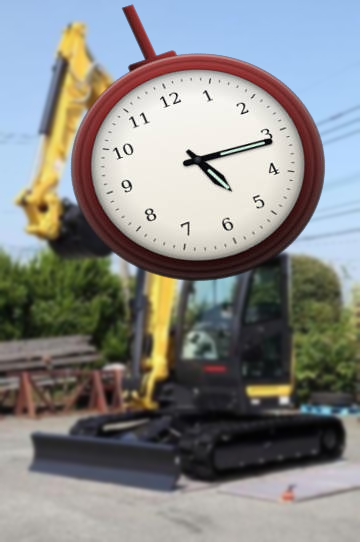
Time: h=5 m=16
